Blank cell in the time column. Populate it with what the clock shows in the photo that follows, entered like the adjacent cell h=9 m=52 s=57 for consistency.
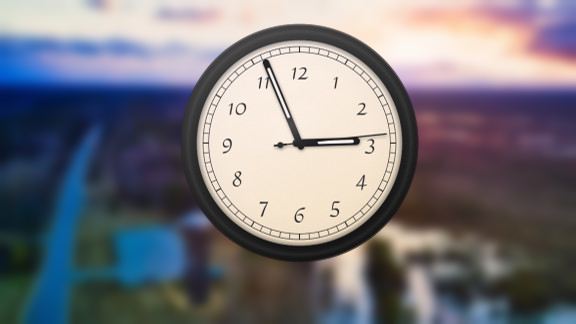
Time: h=2 m=56 s=14
